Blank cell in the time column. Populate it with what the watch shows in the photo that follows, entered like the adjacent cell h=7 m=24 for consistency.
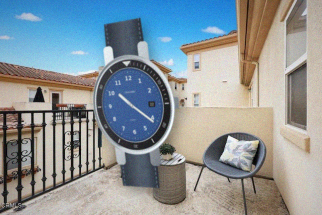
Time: h=10 m=21
